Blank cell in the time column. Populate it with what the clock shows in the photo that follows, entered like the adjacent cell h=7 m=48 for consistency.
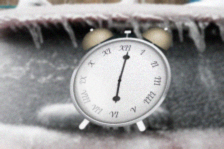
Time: h=6 m=1
